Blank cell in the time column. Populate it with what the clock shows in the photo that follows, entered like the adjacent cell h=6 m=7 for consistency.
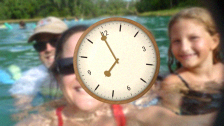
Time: h=7 m=59
